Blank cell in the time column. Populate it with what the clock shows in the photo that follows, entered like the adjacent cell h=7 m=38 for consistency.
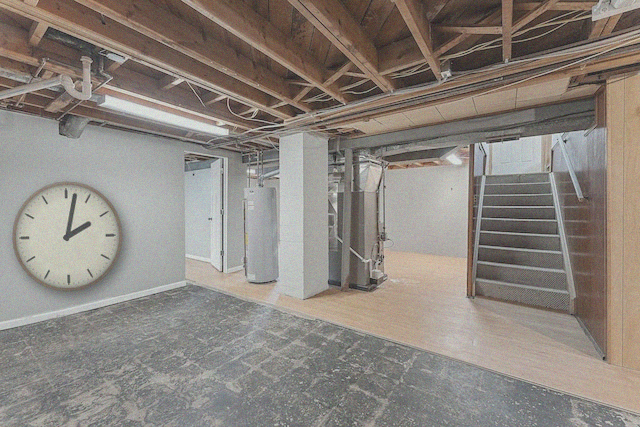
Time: h=2 m=2
